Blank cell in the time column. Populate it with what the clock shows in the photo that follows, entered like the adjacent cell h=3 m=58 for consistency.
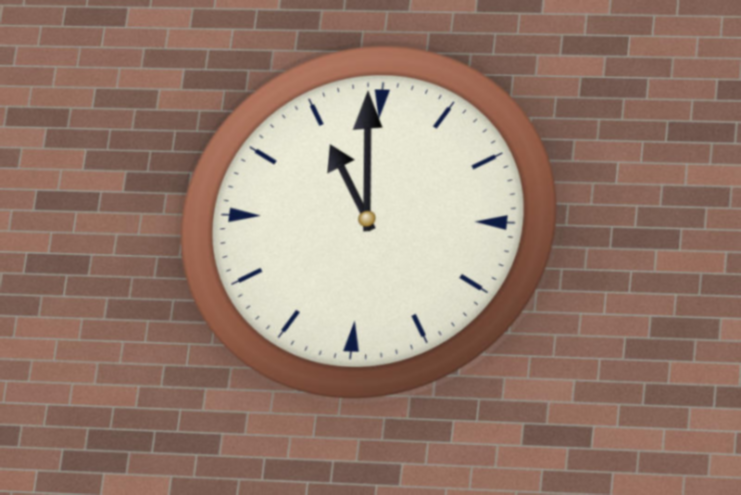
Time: h=10 m=59
